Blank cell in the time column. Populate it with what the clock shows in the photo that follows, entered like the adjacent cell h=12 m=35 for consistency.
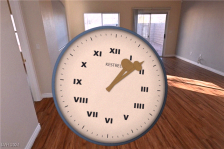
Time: h=1 m=8
